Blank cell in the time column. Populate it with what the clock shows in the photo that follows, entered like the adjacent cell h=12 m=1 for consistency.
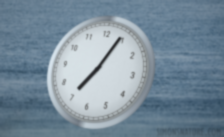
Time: h=7 m=4
